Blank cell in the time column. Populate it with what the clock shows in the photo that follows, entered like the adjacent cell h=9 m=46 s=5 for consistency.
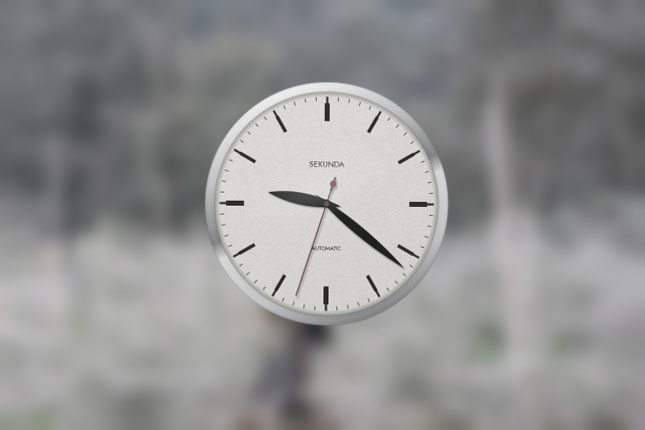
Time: h=9 m=21 s=33
